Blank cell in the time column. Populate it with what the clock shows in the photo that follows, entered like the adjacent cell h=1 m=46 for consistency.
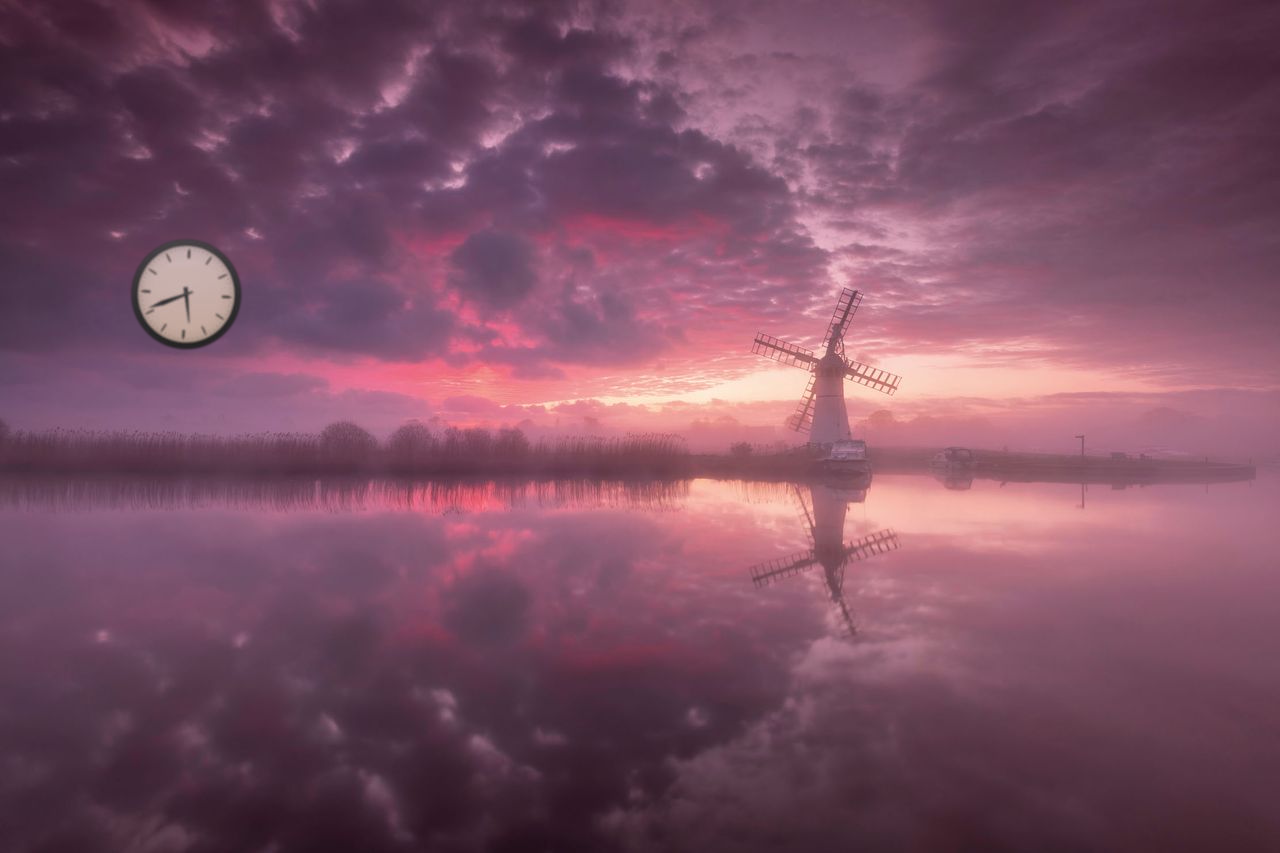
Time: h=5 m=41
